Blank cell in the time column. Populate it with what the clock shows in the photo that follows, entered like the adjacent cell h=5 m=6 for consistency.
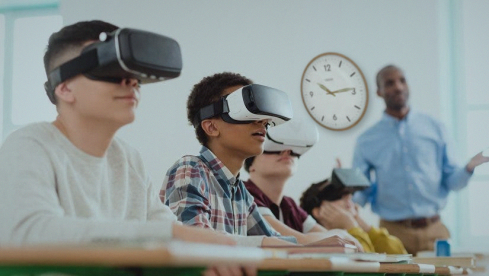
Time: h=10 m=14
